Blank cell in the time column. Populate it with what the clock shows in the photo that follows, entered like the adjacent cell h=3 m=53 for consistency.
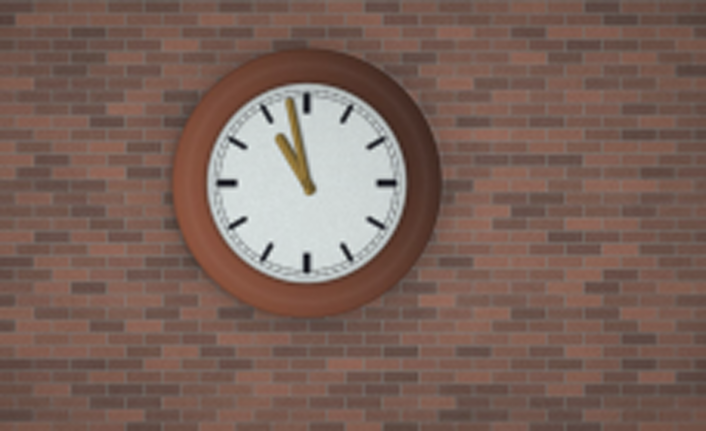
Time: h=10 m=58
